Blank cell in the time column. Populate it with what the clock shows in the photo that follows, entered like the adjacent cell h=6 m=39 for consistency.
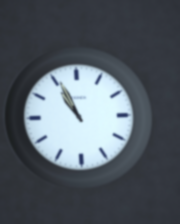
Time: h=10 m=56
